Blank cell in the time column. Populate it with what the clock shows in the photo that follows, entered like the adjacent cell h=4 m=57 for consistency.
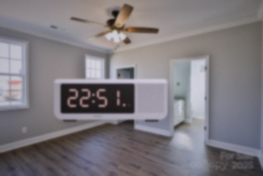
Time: h=22 m=51
